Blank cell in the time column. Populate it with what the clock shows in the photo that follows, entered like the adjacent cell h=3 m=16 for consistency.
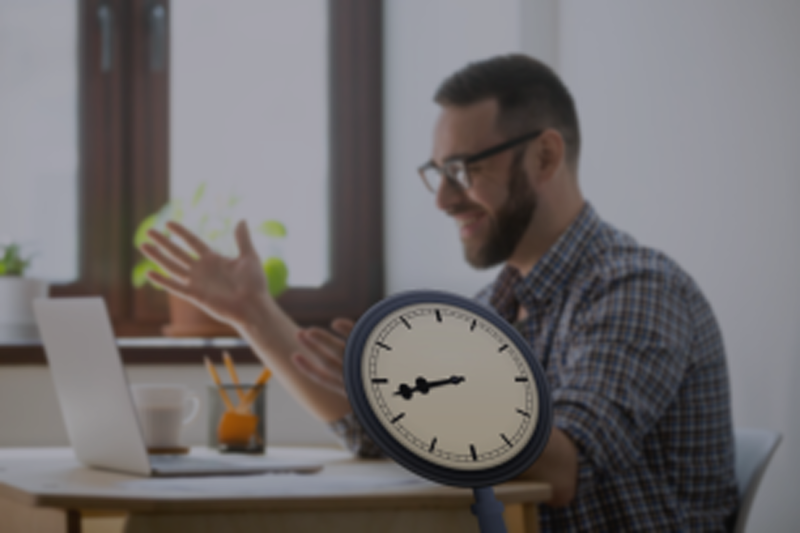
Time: h=8 m=43
